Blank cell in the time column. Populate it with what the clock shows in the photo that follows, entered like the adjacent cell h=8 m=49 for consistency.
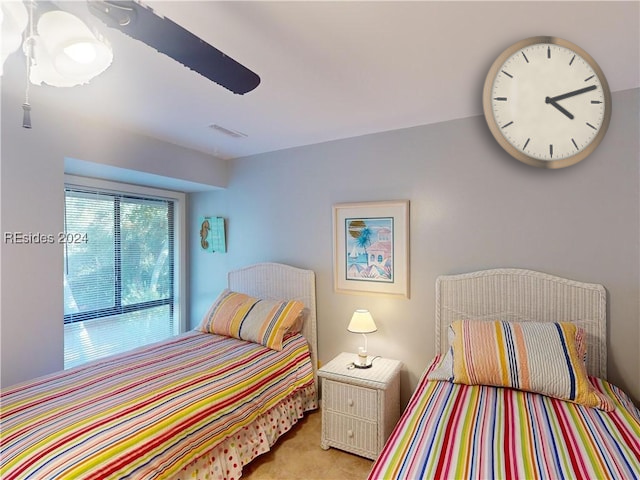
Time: h=4 m=12
